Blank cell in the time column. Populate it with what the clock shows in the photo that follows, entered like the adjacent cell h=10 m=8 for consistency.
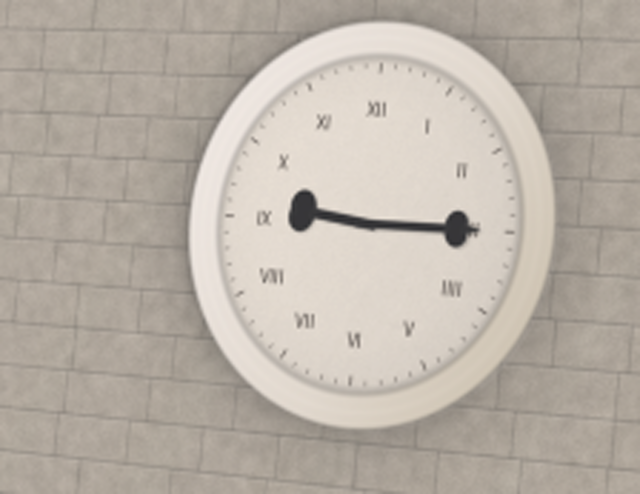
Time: h=9 m=15
